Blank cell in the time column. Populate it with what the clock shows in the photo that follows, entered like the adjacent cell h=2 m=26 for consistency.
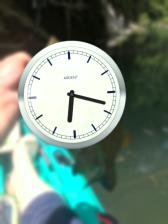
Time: h=6 m=18
